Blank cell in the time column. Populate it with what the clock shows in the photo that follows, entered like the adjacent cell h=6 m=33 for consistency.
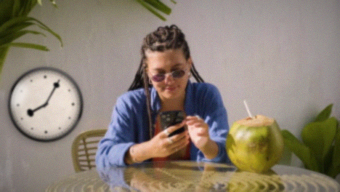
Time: h=8 m=5
